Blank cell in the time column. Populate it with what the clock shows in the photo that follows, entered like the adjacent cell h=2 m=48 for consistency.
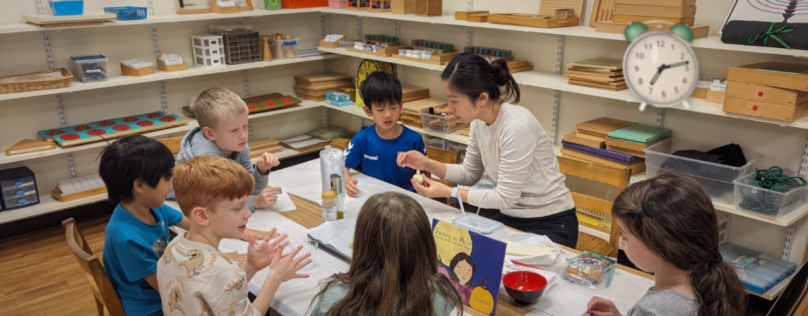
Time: h=7 m=13
